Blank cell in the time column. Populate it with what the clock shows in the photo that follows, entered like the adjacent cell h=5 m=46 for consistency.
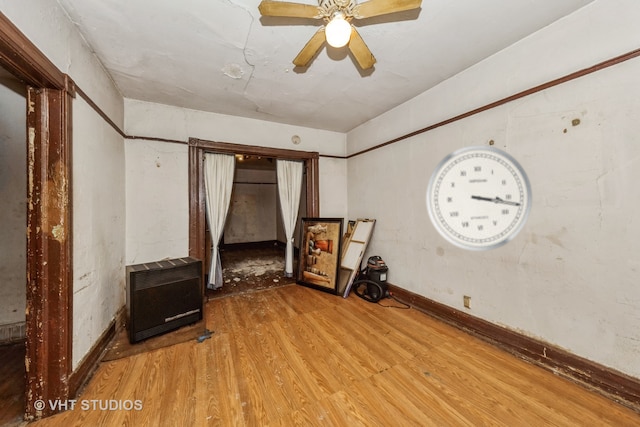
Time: h=3 m=17
